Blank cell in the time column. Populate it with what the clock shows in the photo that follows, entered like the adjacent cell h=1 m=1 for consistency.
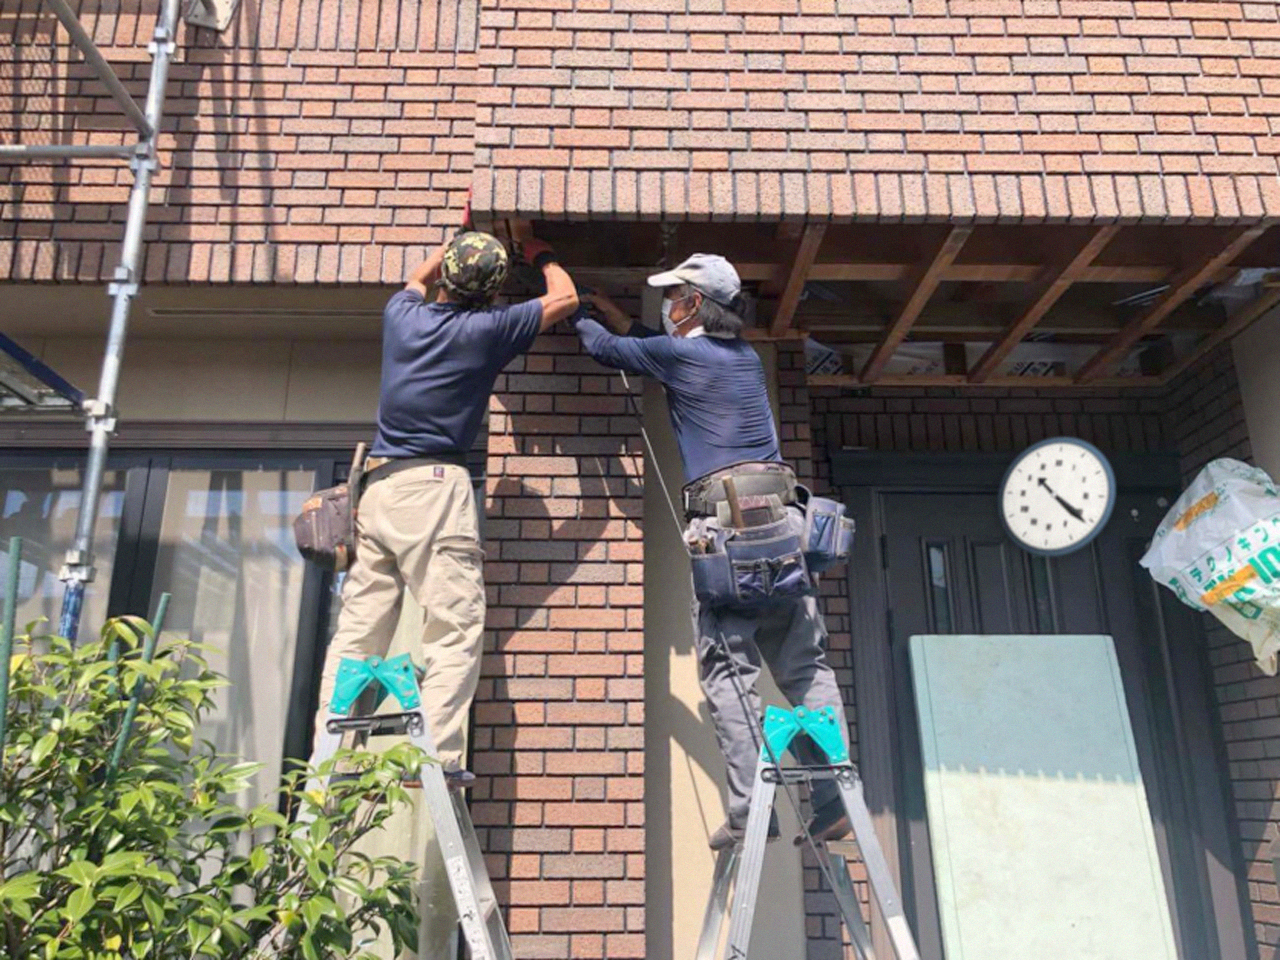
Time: h=10 m=21
